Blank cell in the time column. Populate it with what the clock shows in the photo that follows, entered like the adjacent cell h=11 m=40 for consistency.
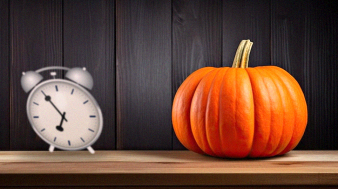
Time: h=6 m=55
